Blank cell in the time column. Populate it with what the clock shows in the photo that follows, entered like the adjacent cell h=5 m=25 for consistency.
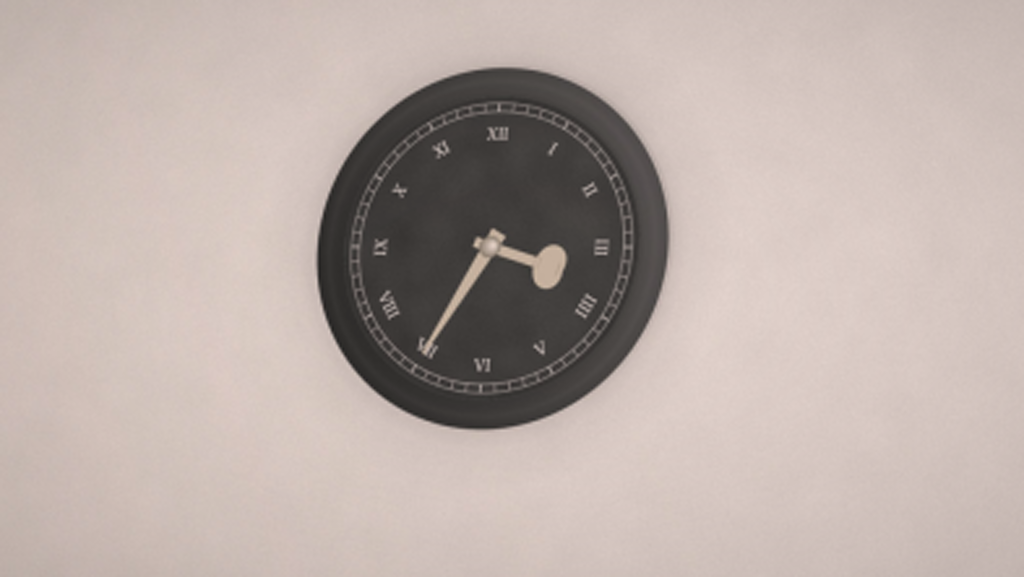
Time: h=3 m=35
